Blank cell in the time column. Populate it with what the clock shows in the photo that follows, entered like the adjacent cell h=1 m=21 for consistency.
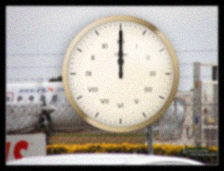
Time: h=12 m=0
